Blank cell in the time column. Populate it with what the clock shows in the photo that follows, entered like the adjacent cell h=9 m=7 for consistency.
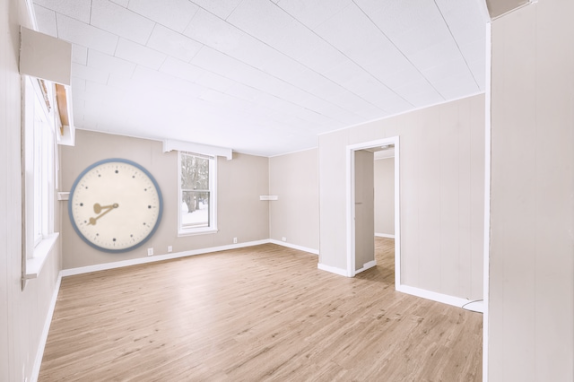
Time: h=8 m=39
